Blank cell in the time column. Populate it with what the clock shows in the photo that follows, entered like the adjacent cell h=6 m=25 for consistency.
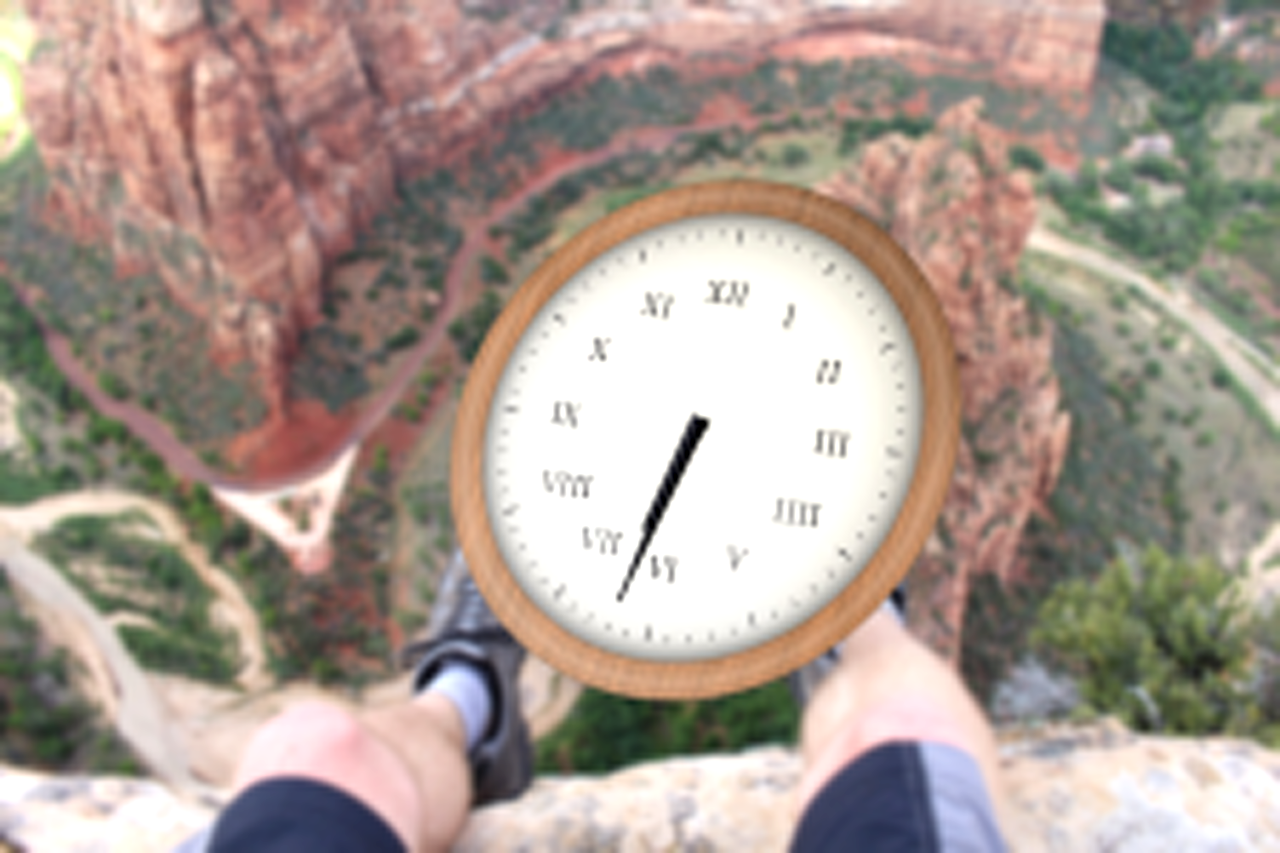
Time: h=6 m=32
